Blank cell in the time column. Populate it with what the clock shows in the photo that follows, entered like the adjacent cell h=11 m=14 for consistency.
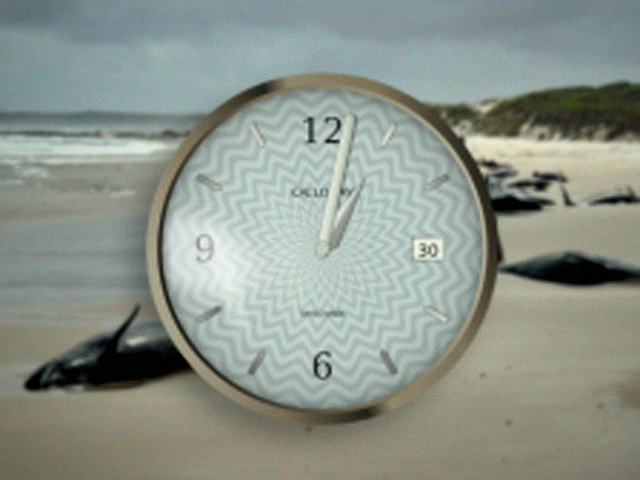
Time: h=1 m=2
